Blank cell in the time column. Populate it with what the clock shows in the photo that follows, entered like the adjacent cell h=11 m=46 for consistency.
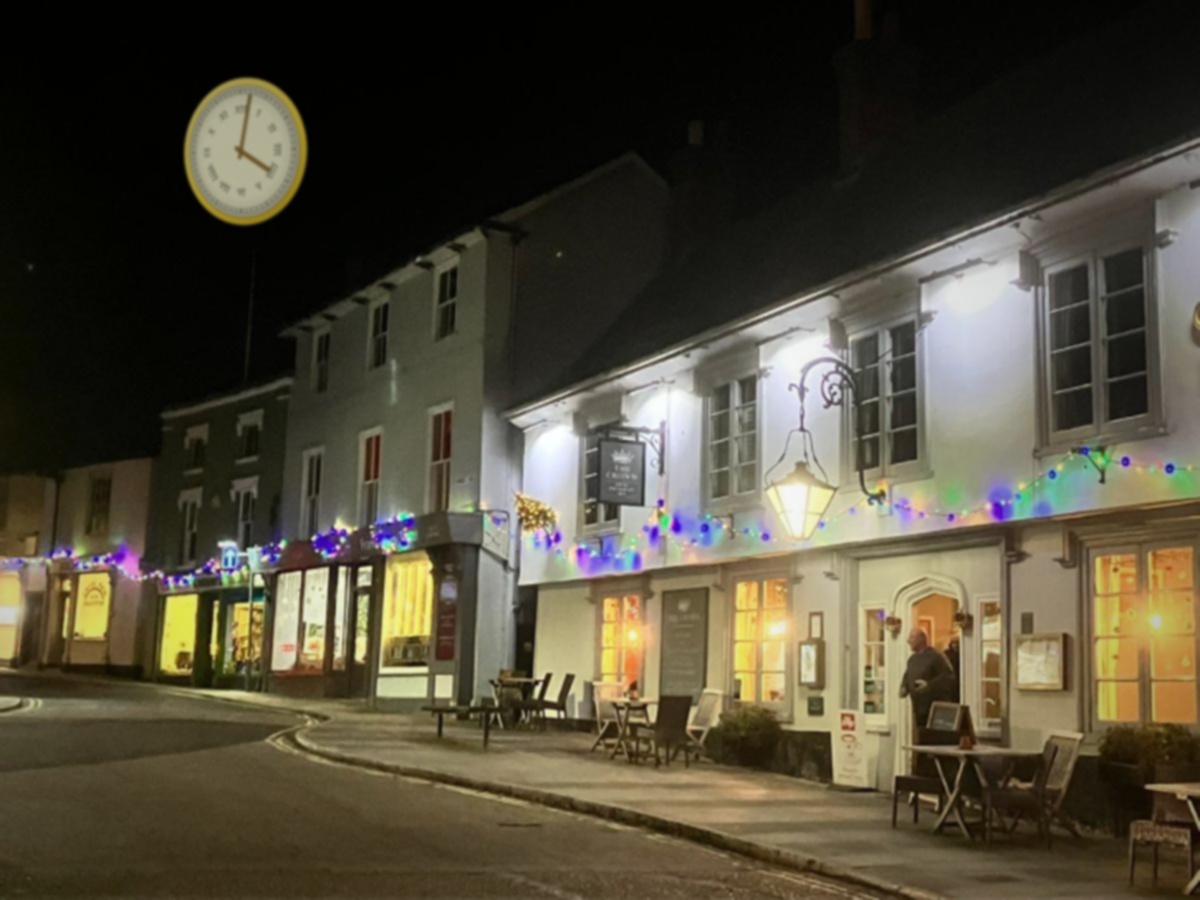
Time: h=4 m=2
